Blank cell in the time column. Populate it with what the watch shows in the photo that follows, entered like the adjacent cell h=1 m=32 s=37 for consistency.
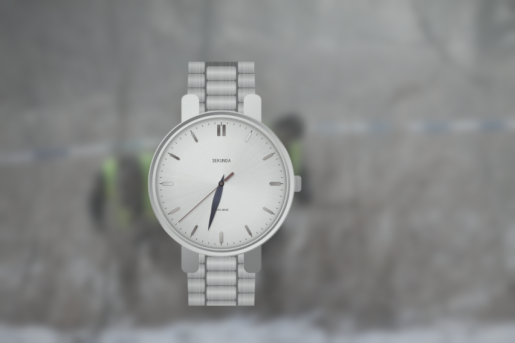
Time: h=6 m=32 s=38
